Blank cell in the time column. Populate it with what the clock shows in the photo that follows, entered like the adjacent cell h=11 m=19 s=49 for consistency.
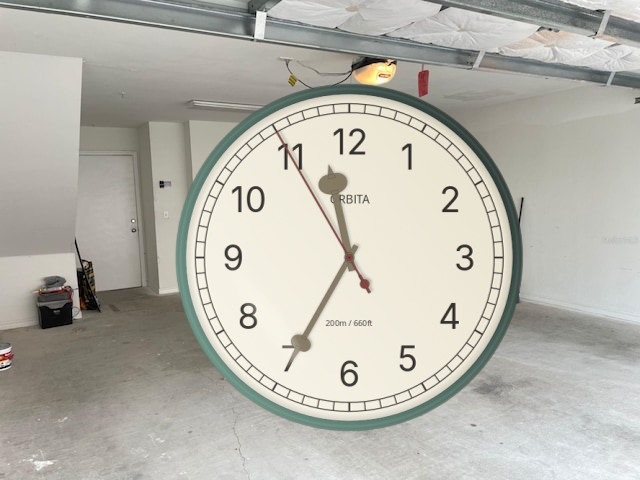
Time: h=11 m=34 s=55
